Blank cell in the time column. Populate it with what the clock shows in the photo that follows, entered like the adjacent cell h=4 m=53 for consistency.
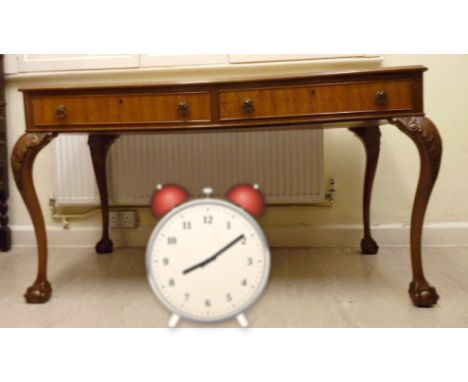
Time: h=8 m=9
